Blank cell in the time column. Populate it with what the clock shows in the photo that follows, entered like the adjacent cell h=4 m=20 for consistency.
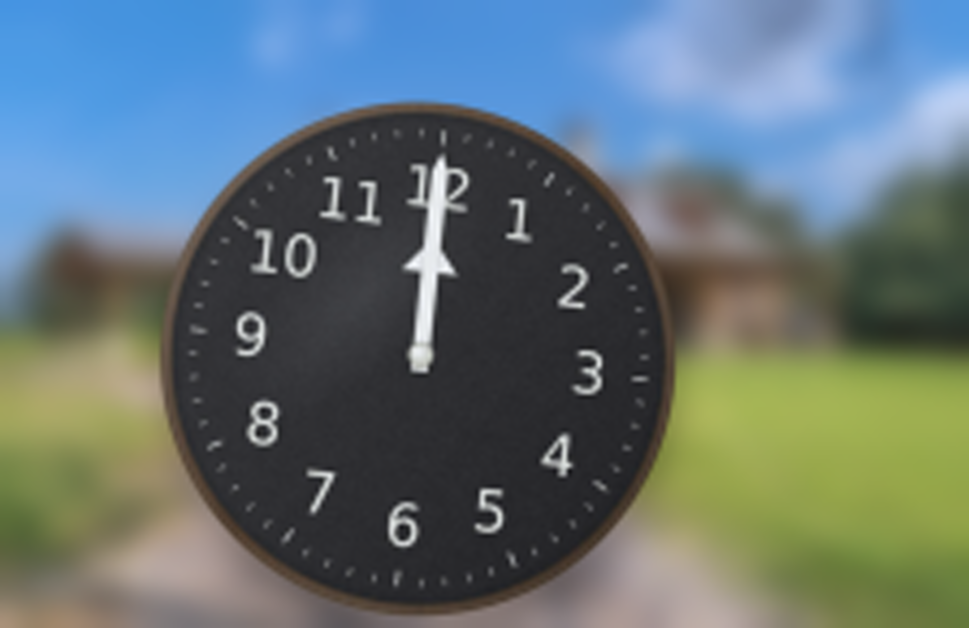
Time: h=12 m=0
